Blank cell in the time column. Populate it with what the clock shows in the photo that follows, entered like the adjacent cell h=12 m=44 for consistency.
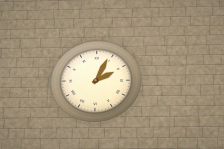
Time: h=2 m=4
